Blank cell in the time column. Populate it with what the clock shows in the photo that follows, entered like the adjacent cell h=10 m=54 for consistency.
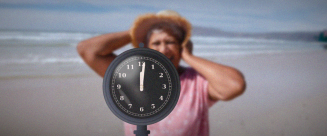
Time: h=12 m=1
